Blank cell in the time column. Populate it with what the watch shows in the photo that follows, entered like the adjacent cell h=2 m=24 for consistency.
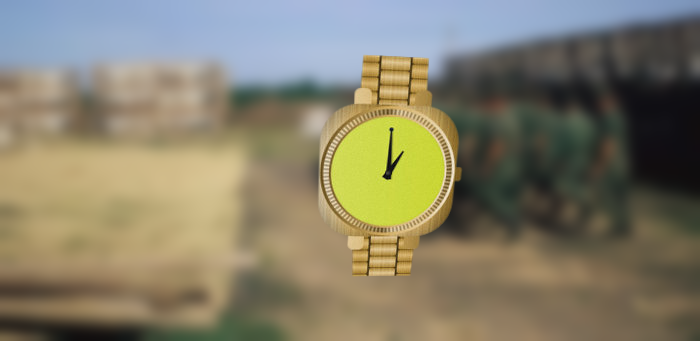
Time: h=1 m=0
